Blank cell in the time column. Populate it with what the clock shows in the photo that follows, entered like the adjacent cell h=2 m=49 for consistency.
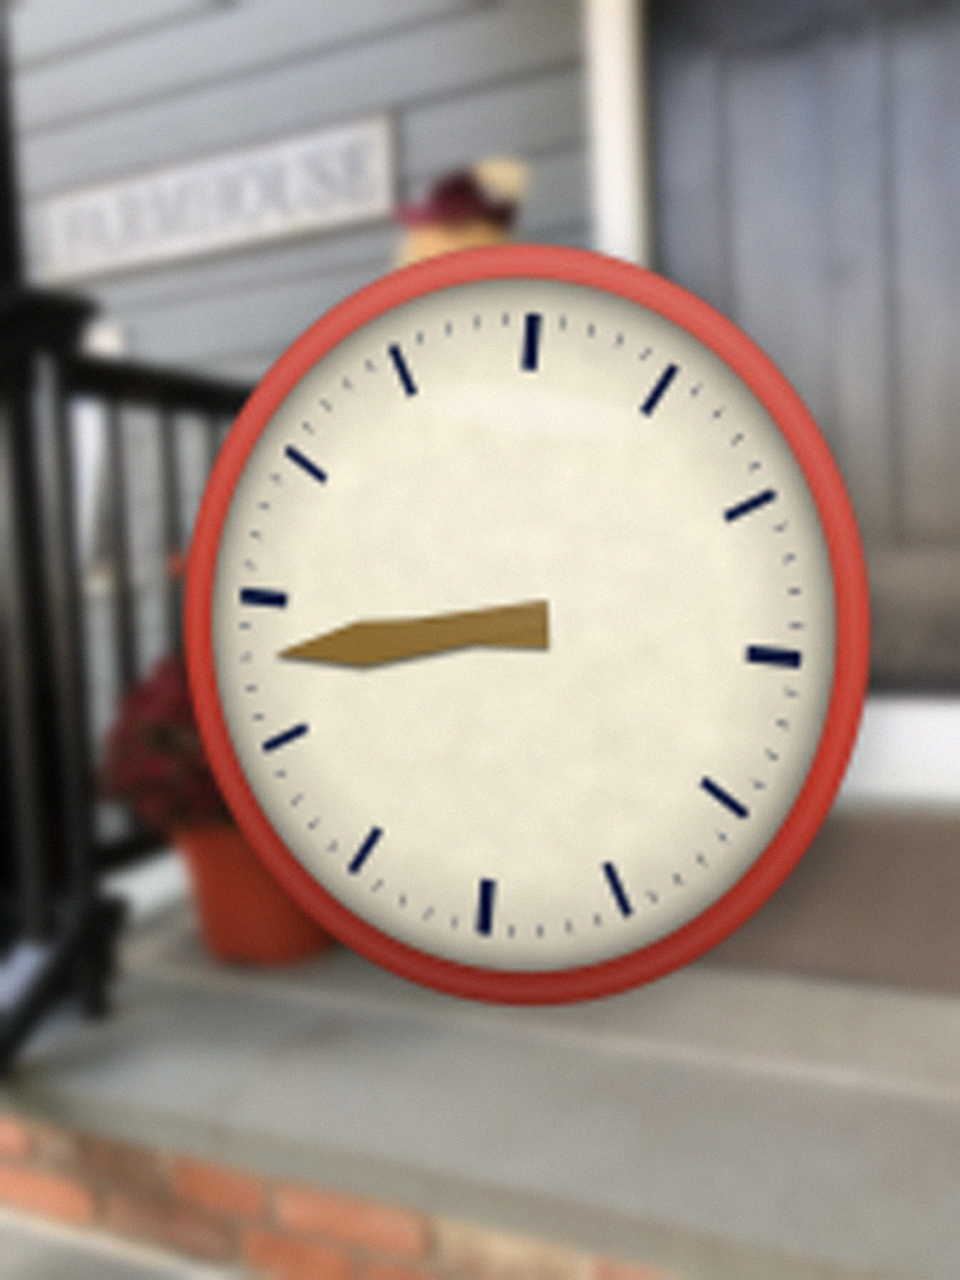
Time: h=8 m=43
